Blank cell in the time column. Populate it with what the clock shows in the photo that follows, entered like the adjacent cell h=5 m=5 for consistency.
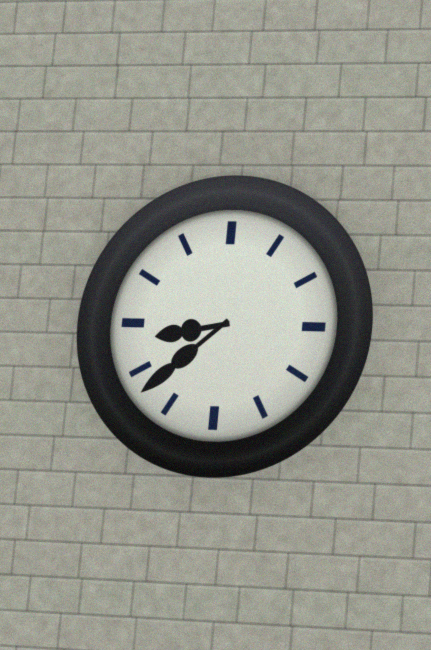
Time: h=8 m=38
